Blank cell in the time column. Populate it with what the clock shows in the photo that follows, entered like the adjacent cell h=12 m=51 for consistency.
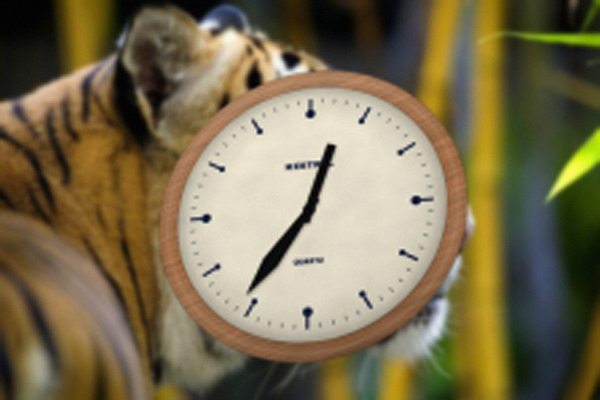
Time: h=12 m=36
